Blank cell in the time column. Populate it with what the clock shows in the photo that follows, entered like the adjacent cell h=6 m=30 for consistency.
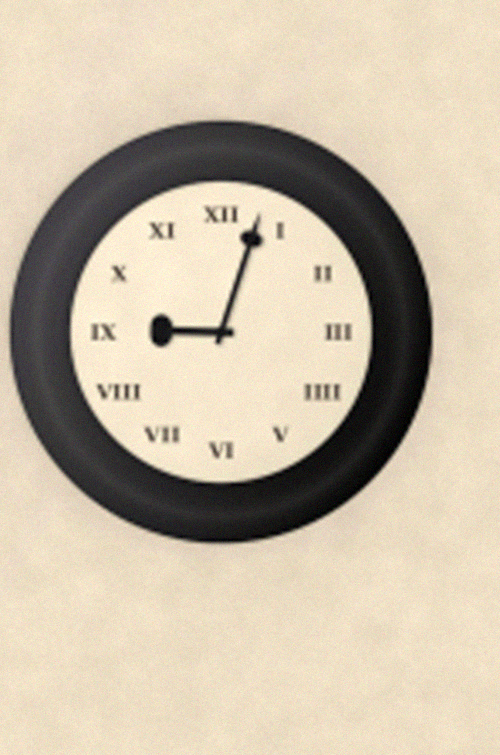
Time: h=9 m=3
